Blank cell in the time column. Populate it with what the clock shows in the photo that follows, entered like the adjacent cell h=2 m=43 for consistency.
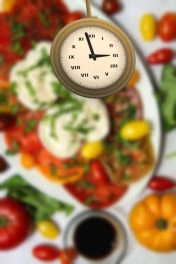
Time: h=2 m=58
